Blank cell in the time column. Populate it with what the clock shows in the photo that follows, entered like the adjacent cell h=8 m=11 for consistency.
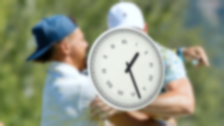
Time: h=1 m=28
